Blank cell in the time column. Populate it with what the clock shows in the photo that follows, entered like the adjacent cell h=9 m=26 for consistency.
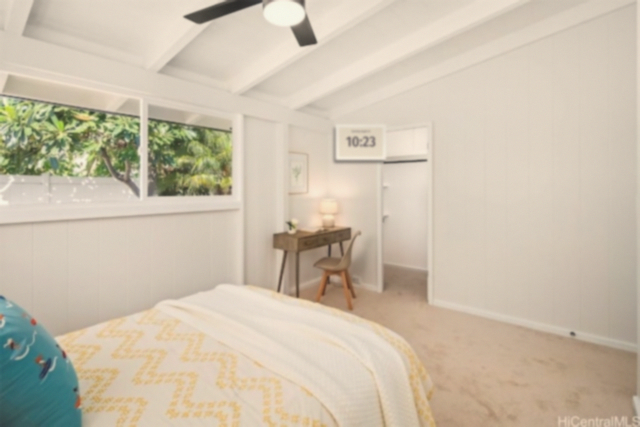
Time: h=10 m=23
